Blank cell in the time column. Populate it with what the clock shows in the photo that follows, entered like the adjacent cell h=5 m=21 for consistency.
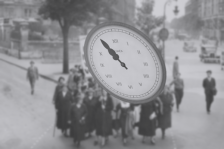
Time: h=10 m=55
